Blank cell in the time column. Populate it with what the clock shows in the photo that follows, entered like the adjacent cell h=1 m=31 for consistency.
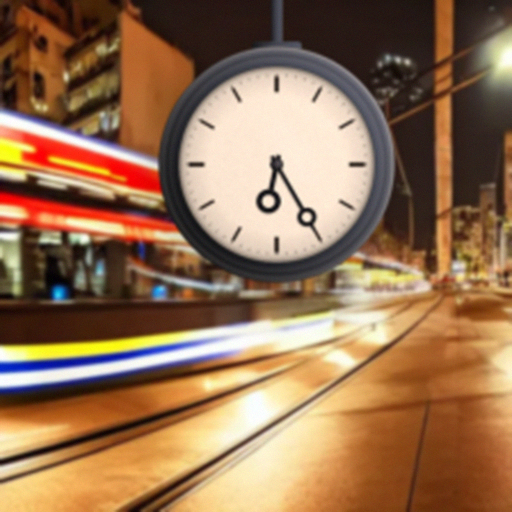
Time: h=6 m=25
